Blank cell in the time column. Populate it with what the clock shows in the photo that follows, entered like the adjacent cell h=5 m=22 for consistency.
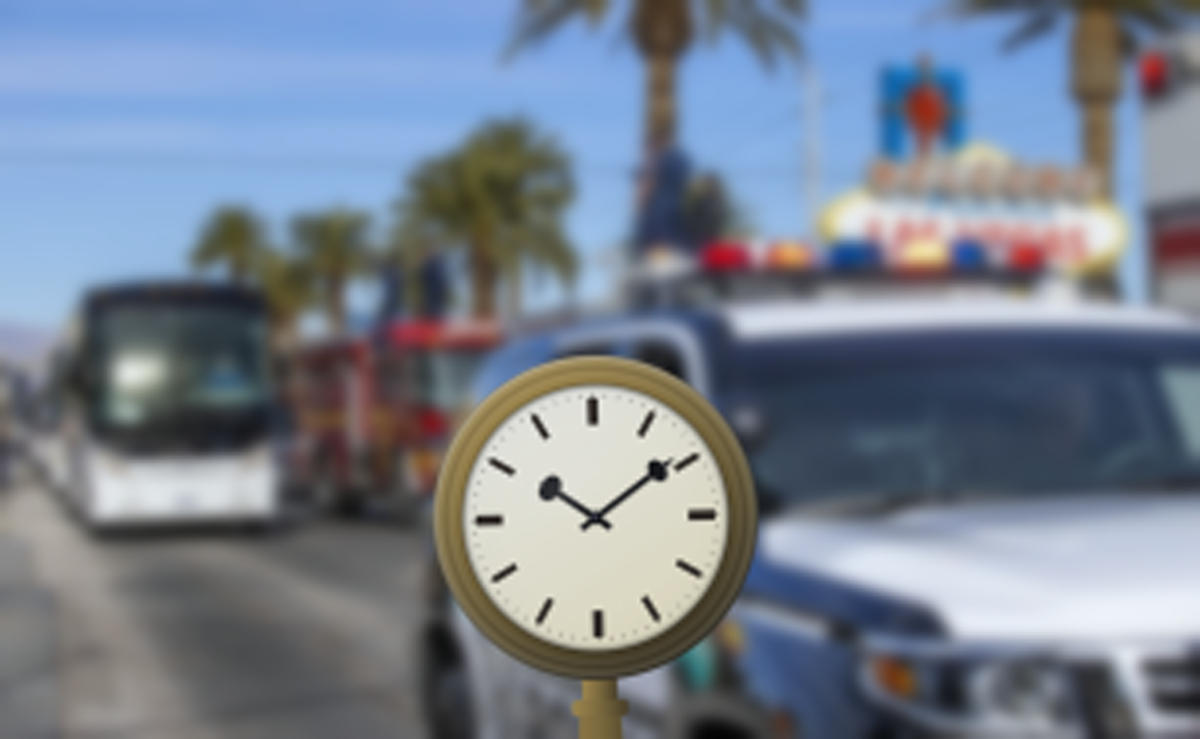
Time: h=10 m=9
